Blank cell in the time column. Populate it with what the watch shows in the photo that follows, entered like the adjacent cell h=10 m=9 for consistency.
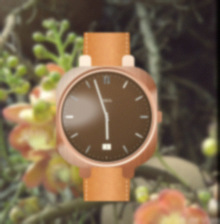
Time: h=5 m=57
